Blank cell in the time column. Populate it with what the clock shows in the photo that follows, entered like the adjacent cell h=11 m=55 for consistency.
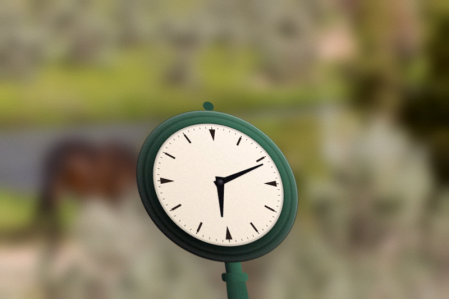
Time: h=6 m=11
